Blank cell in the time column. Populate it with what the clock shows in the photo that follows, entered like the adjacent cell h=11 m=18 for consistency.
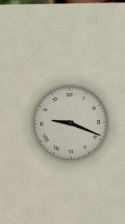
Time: h=9 m=19
